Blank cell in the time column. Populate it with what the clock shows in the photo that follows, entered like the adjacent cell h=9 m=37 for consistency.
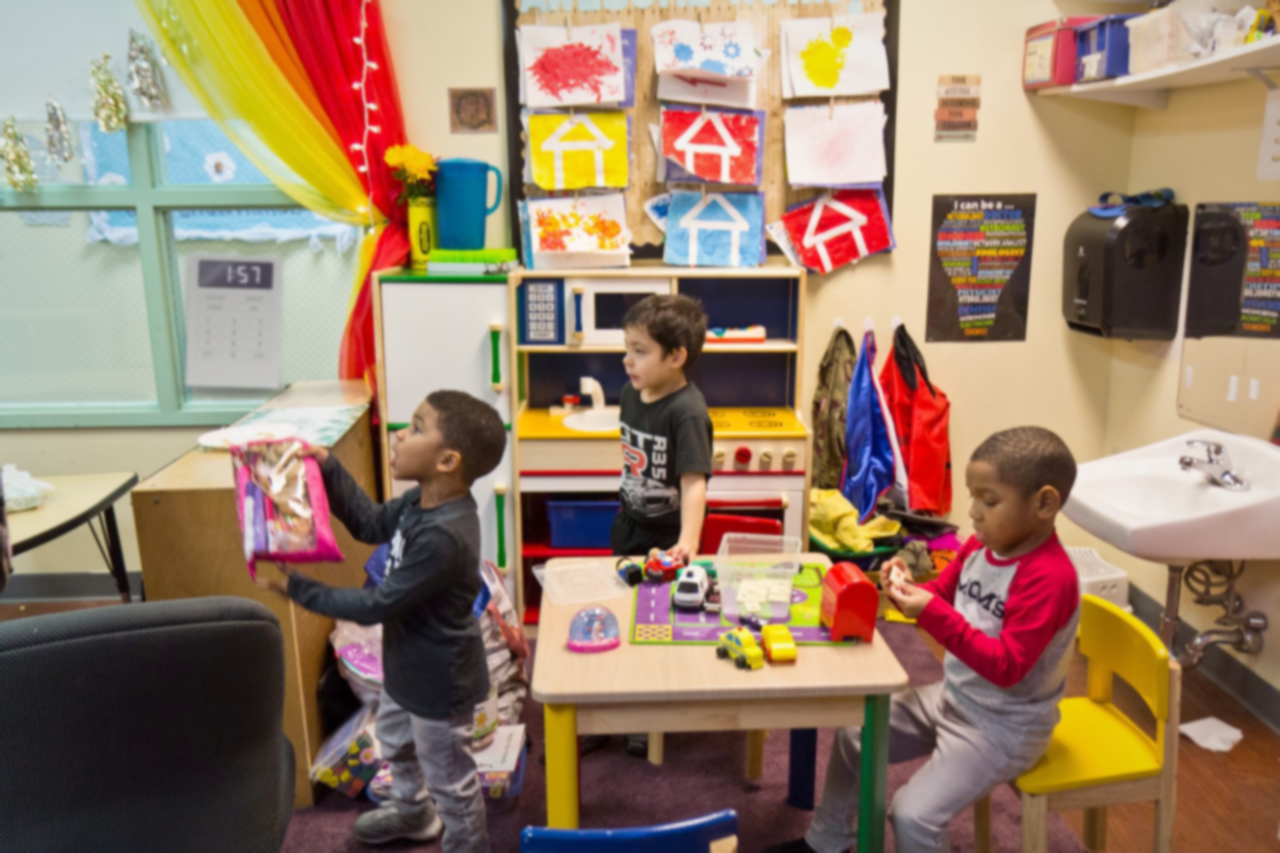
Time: h=1 m=57
